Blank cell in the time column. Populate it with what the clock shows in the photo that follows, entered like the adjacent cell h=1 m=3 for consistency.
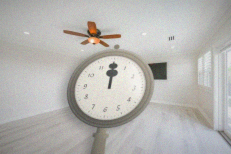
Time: h=12 m=0
